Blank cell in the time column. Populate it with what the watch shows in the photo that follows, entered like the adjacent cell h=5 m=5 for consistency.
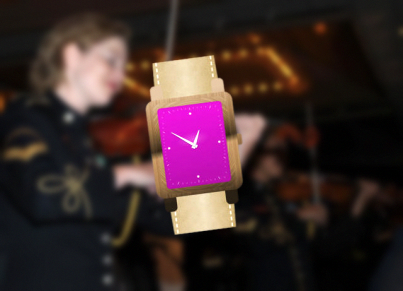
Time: h=12 m=51
